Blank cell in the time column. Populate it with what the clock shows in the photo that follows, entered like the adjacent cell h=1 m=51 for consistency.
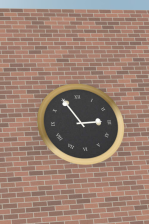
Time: h=2 m=55
